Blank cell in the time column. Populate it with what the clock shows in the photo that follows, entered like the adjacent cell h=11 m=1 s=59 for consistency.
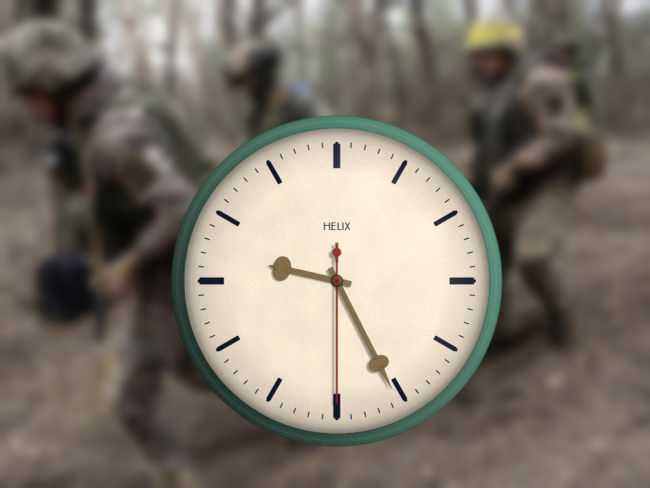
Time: h=9 m=25 s=30
